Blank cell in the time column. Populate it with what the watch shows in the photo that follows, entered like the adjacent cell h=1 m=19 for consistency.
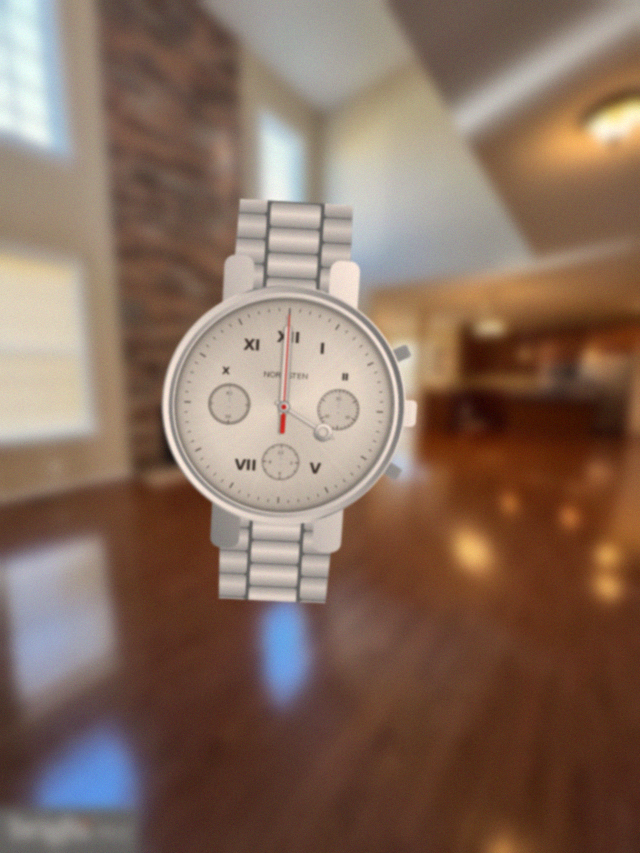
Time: h=4 m=0
